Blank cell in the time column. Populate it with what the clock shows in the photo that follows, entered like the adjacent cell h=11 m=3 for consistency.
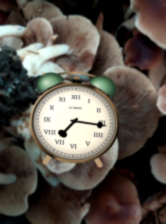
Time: h=7 m=16
